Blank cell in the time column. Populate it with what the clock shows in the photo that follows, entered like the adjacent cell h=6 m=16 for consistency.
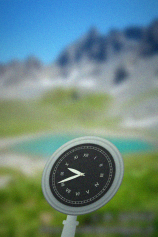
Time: h=9 m=41
